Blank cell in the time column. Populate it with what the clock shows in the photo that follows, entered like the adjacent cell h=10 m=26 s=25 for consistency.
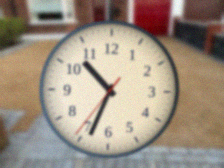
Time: h=10 m=33 s=36
